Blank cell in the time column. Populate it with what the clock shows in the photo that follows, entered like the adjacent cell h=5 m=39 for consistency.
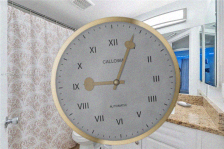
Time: h=9 m=4
